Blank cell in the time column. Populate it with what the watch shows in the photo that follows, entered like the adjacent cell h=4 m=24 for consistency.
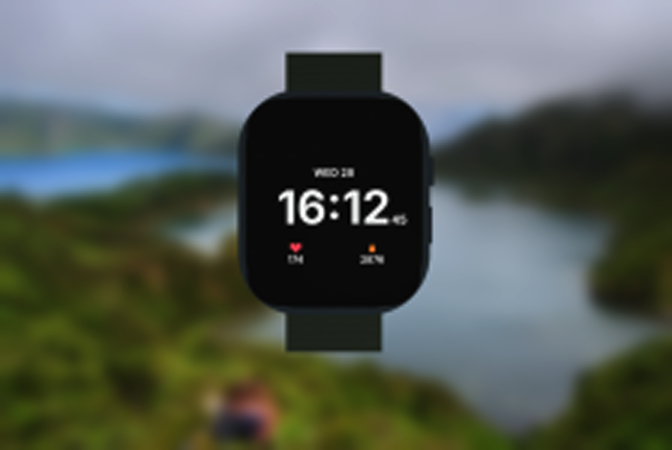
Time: h=16 m=12
